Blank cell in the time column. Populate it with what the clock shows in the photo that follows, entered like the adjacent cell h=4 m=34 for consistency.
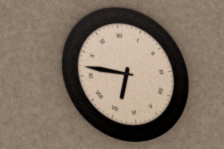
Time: h=6 m=47
